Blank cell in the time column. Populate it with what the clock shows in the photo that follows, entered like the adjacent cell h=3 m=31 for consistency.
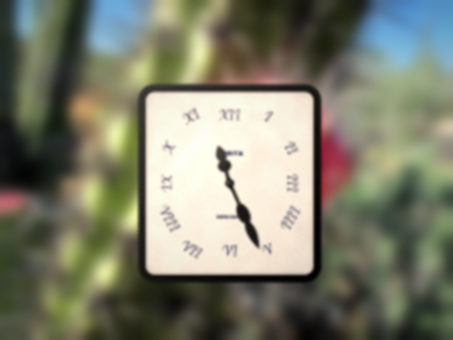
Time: h=11 m=26
